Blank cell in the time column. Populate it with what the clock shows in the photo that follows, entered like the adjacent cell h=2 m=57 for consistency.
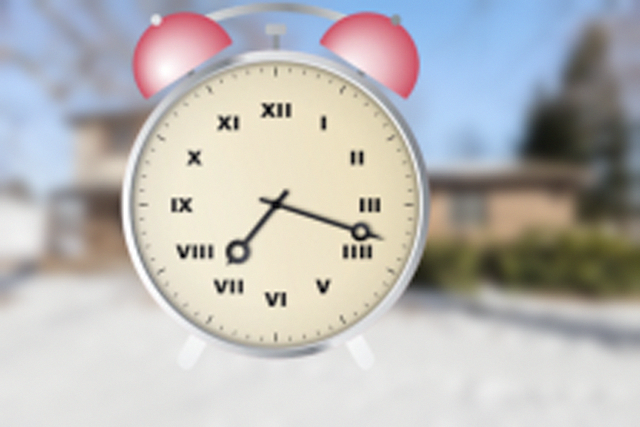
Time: h=7 m=18
